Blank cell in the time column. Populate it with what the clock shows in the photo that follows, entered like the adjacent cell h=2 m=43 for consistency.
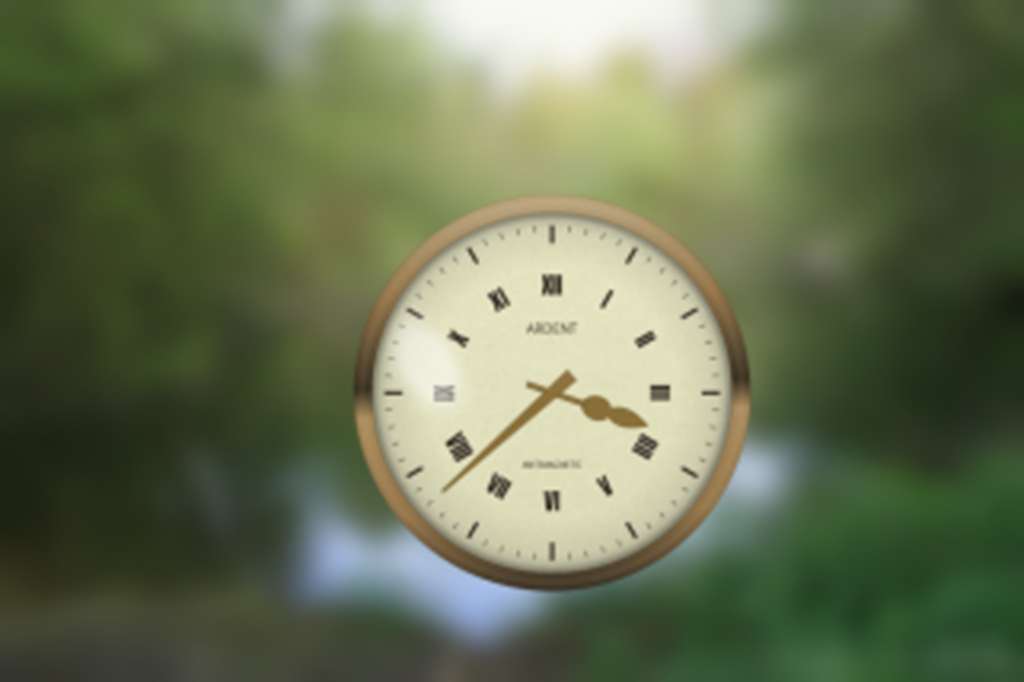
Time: h=3 m=38
